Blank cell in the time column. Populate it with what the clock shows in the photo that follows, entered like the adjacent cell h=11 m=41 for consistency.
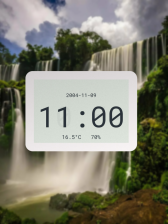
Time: h=11 m=0
